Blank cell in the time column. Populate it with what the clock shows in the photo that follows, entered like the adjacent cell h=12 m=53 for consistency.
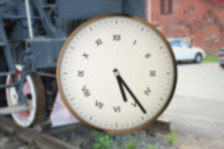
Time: h=5 m=24
